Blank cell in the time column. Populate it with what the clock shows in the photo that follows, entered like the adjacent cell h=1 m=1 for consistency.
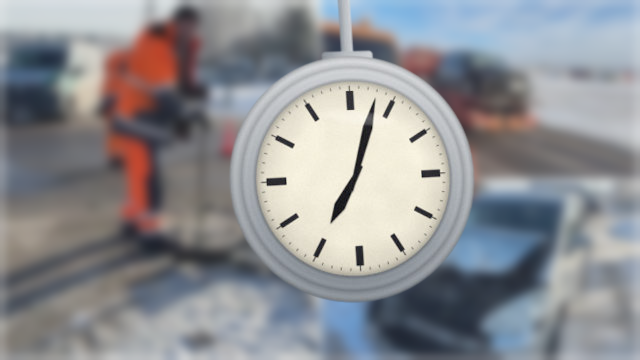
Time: h=7 m=3
